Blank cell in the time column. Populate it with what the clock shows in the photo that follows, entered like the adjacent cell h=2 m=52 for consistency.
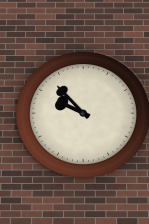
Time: h=9 m=53
